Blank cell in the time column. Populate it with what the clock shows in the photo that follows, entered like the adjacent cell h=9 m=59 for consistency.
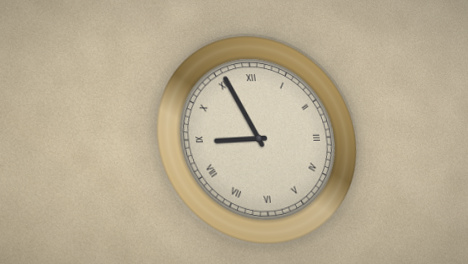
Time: h=8 m=56
